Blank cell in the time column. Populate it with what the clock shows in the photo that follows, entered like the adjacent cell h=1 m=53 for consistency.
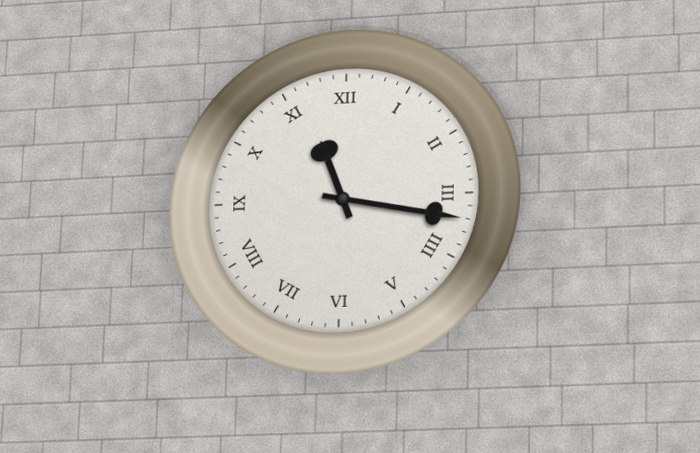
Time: h=11 m=17
